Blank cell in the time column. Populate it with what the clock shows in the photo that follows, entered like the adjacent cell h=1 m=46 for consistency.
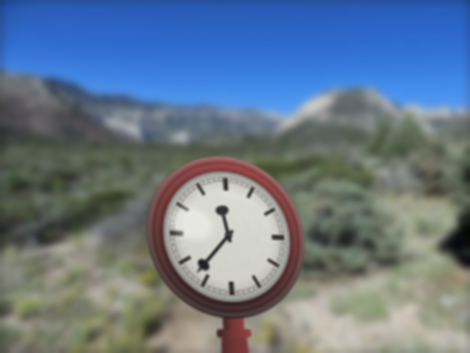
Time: h=11 m=37
